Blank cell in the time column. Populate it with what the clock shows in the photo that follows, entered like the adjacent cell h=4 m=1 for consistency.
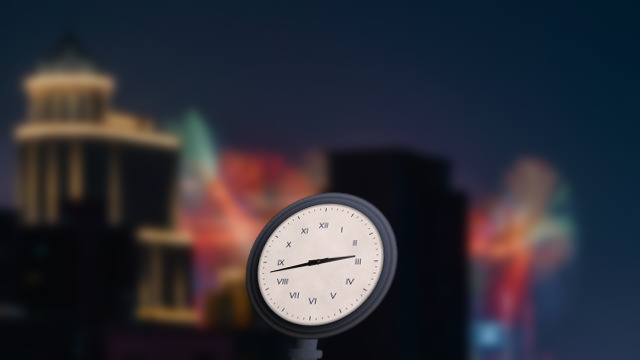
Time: h=2 m=43
